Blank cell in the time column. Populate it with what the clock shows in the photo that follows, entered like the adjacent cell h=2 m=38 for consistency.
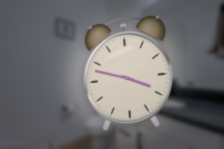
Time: h=3 m=48
